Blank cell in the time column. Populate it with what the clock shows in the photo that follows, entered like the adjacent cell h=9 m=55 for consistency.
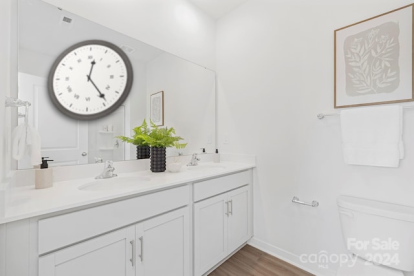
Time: h=12 m=24
